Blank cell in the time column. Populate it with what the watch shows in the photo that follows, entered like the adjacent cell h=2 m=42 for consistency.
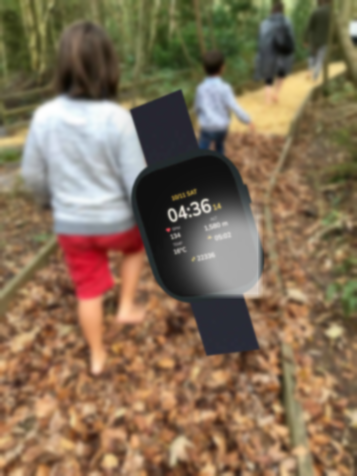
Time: h=4 m=36
